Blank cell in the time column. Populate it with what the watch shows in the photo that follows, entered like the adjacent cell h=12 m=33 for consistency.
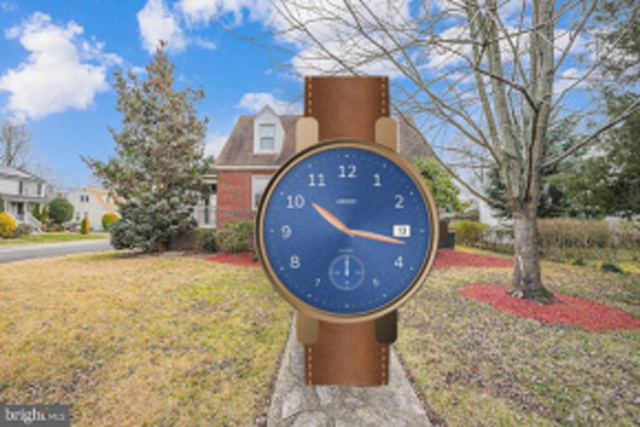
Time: h=10 m=17
